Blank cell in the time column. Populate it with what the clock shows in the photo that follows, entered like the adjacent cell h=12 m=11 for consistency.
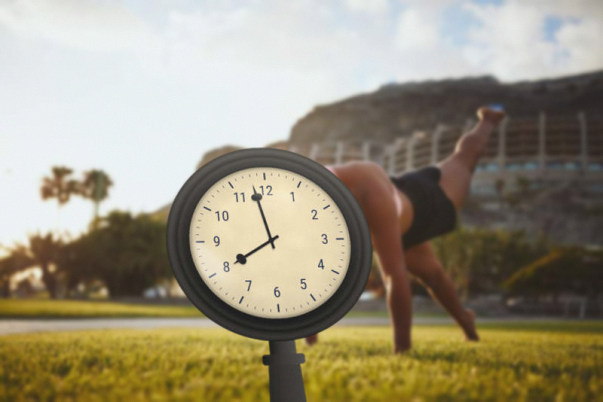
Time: h=7 m=58
